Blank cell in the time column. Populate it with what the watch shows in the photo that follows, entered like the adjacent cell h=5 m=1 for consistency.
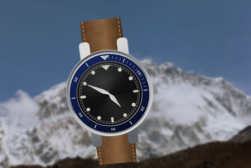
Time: h=4 m=50
